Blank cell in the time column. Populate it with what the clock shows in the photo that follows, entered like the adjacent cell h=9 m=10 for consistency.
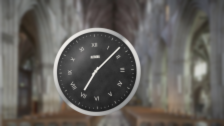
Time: h=7 m=8
